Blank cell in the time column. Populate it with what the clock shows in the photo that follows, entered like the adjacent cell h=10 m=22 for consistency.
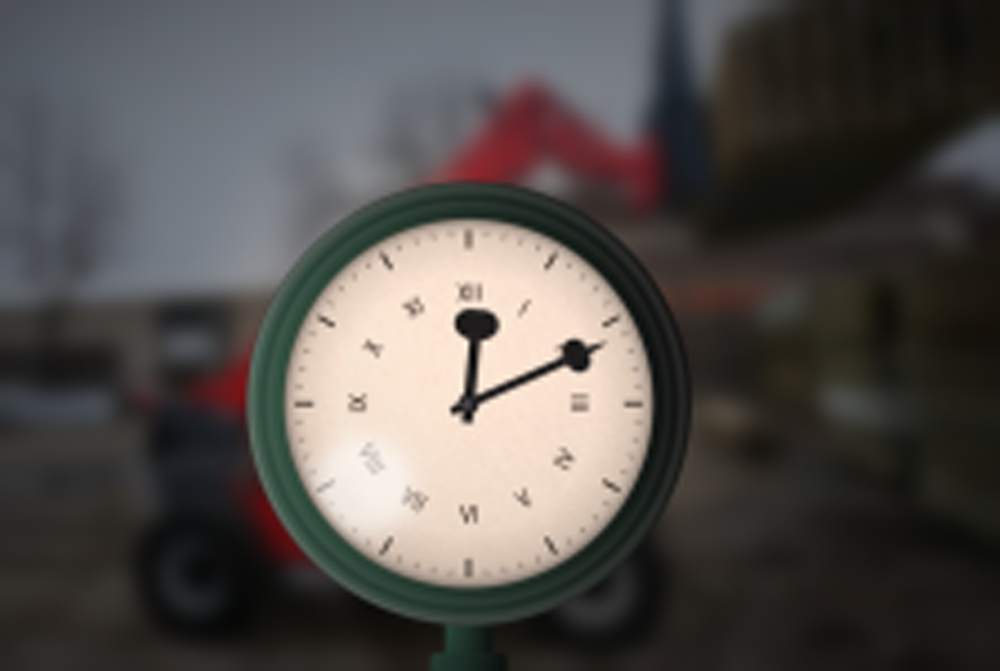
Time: h=12 m=11
